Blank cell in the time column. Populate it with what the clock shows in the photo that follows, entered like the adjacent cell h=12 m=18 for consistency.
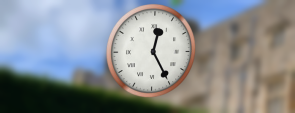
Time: h=12 m=25
